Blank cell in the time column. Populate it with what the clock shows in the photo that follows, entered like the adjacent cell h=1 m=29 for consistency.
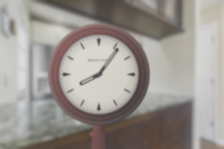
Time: h=8 m=6
